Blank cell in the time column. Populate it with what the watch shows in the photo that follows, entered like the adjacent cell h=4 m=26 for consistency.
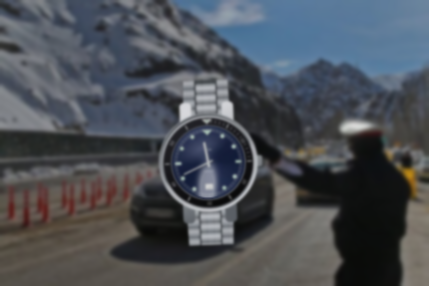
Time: h=11 m=41
